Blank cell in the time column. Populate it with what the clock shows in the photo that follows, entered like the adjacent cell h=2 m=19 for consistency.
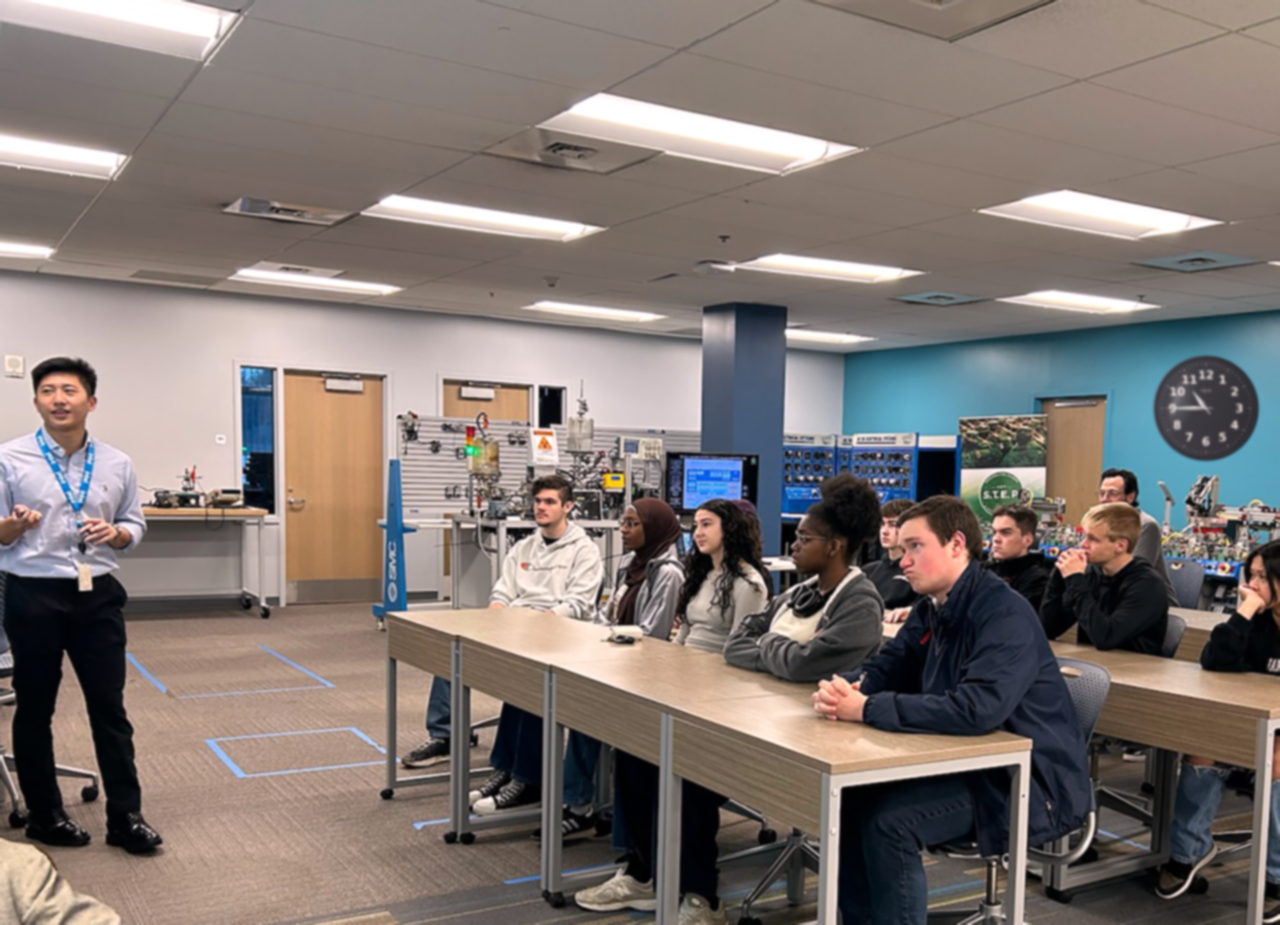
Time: h=10 m=45
